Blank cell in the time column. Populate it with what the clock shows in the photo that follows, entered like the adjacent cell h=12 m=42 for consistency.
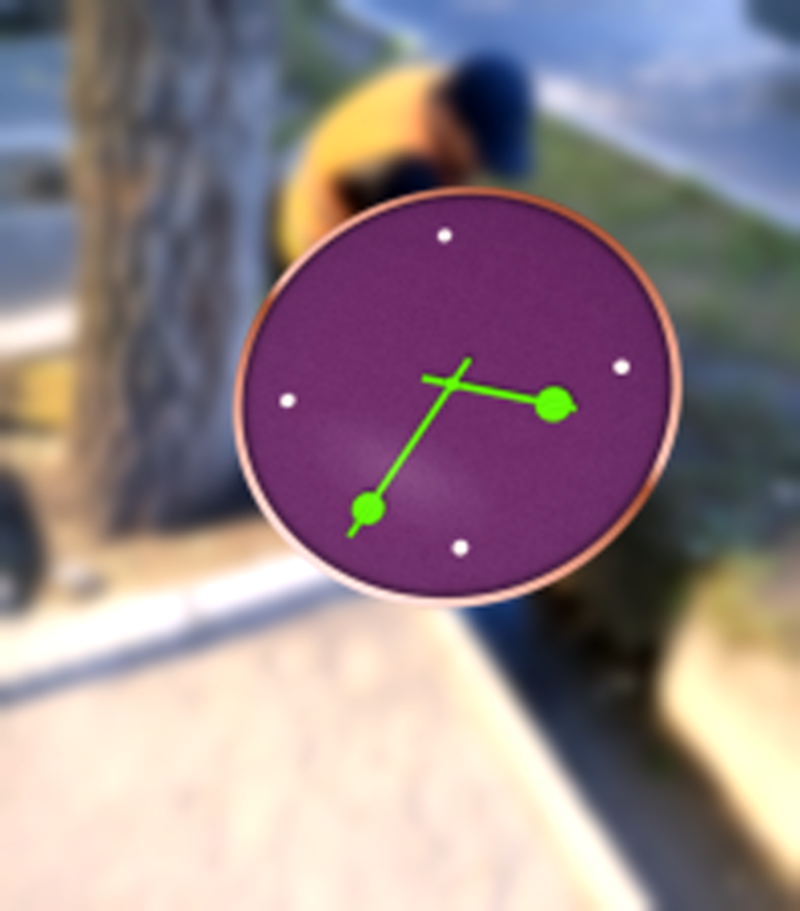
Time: h=3 m=36
